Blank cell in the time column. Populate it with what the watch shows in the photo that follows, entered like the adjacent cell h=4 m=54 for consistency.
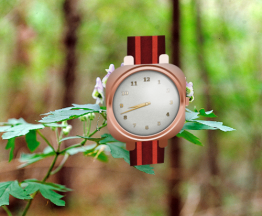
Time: h=8 m=42
